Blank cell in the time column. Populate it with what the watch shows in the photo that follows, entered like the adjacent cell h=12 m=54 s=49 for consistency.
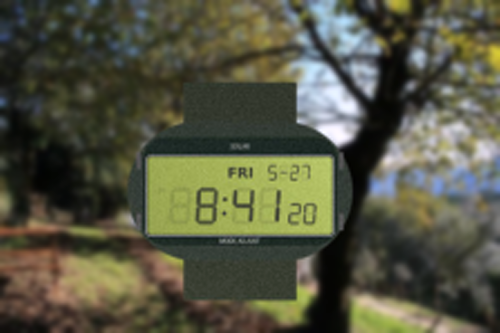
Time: h=8 m=41 s=20
